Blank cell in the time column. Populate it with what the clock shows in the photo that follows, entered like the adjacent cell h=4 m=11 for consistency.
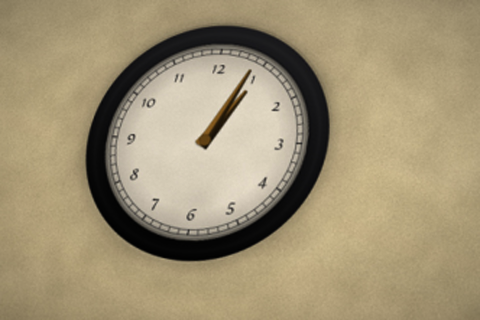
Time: h=1 m=4
